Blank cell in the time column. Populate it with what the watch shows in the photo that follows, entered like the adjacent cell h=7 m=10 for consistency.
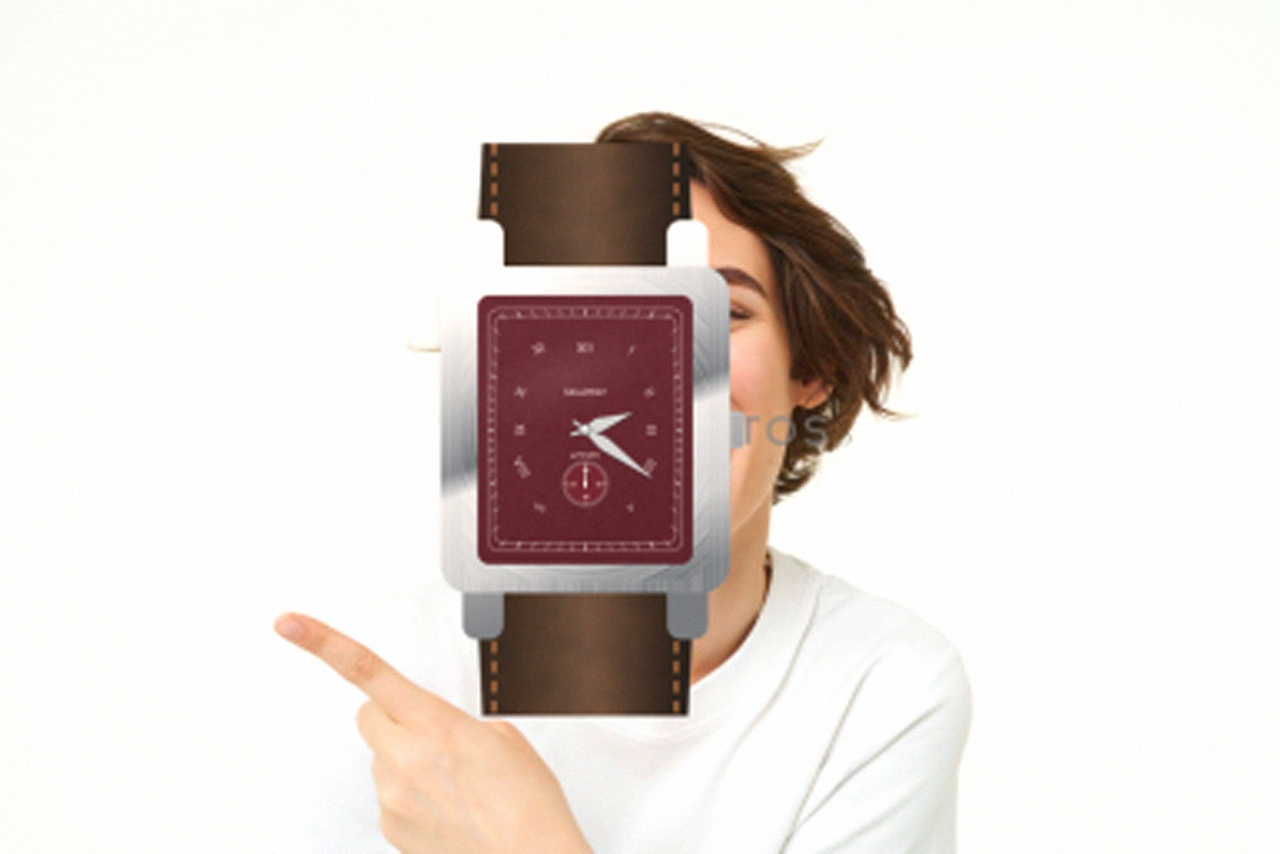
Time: h=2 m=21
